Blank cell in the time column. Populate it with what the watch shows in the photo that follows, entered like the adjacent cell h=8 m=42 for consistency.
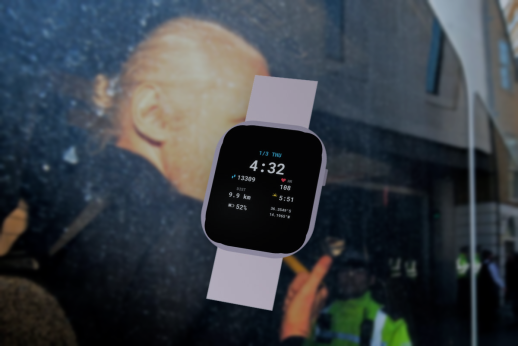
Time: h=4 m=32
